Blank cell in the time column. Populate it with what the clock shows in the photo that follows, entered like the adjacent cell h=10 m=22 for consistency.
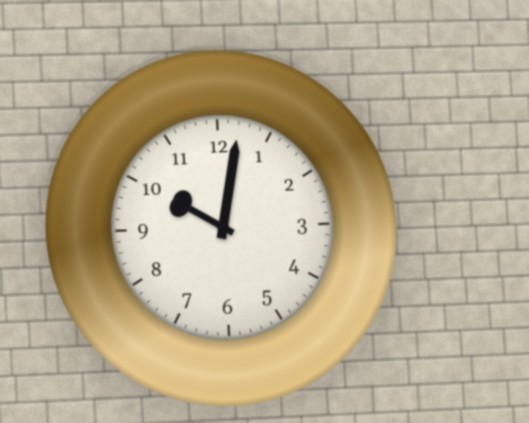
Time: h=10 m=2
